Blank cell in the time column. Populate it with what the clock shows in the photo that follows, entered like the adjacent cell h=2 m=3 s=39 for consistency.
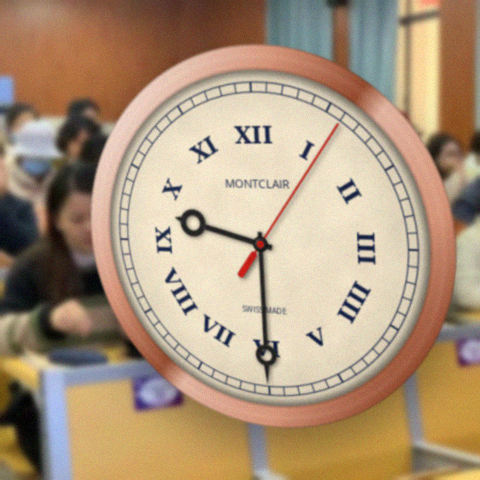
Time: h=9 m=30 s=6
